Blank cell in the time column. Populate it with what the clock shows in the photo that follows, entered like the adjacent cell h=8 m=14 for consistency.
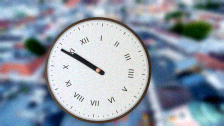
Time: h=10 m=54
